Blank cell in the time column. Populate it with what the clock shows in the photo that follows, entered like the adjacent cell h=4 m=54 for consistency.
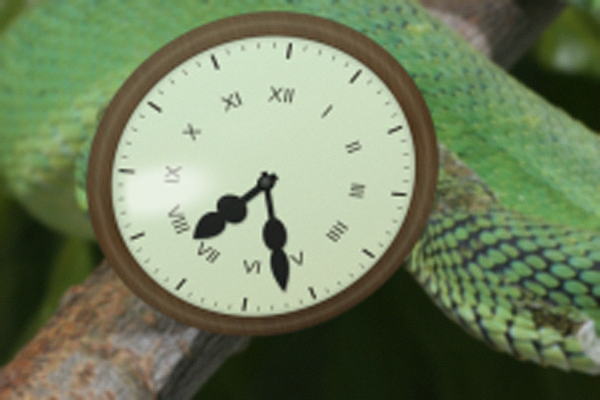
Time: h=7 m=27
